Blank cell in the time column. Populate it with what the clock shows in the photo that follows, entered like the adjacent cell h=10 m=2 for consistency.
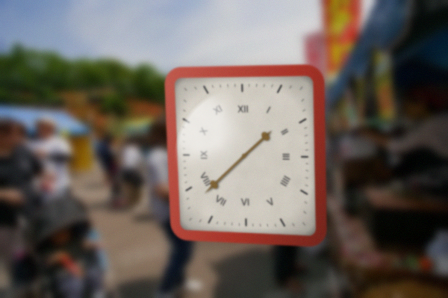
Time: h=1 m=38
